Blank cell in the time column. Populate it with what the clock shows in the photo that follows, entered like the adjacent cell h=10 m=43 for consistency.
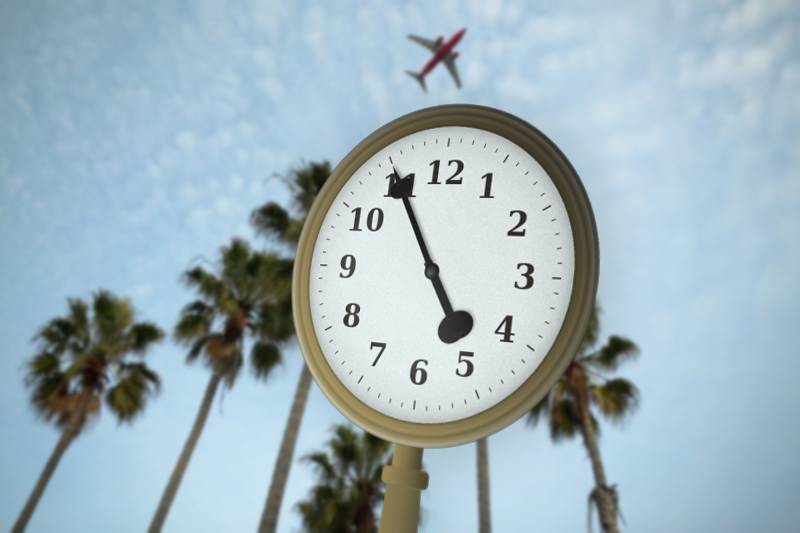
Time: h=4 m=55
